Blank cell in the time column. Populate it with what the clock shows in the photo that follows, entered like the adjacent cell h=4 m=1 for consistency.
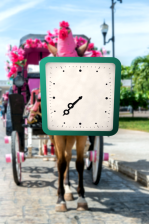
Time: h=7 m=37
